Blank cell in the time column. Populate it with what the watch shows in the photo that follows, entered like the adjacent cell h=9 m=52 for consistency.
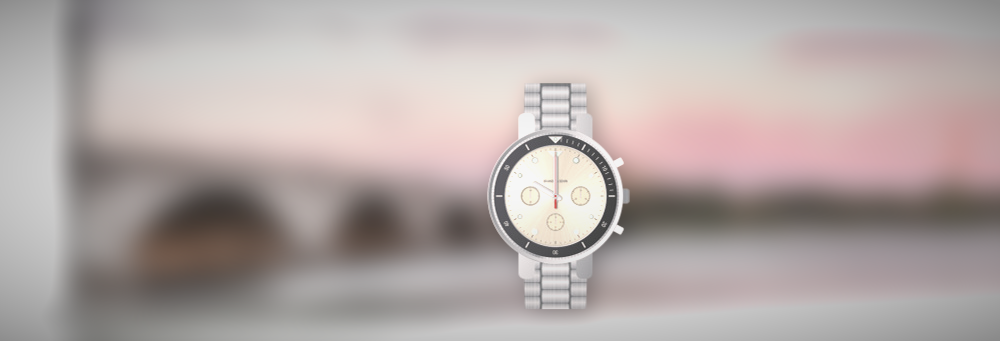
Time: h=10 m=0
